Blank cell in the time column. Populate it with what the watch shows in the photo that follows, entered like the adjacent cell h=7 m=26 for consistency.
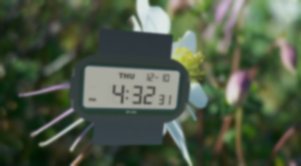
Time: h=4 m=32
